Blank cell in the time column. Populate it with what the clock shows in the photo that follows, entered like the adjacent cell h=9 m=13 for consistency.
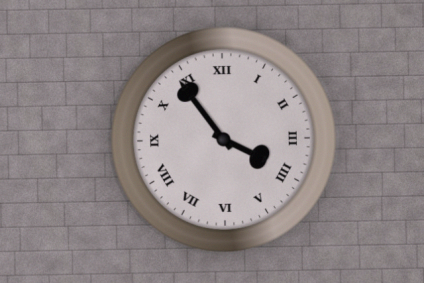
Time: h=3 m=54
